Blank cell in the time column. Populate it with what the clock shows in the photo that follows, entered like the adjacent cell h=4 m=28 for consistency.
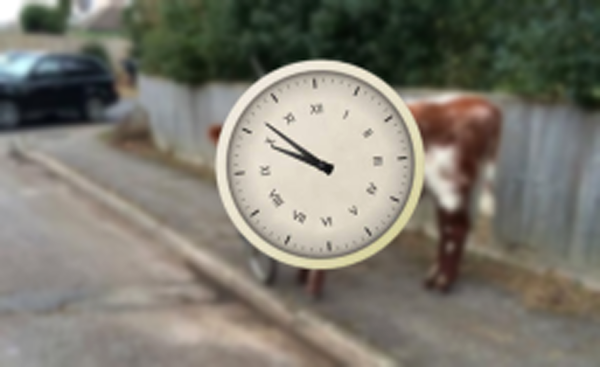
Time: h=9 m=52
